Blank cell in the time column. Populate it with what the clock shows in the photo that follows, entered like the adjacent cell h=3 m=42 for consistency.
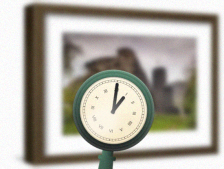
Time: h=1 m=0
